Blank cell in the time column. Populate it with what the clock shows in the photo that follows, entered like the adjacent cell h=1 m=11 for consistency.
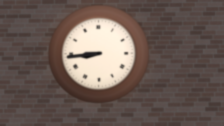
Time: h=8 m=44
